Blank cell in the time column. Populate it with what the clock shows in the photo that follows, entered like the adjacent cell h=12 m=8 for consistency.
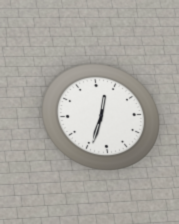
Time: h=12 m=34
